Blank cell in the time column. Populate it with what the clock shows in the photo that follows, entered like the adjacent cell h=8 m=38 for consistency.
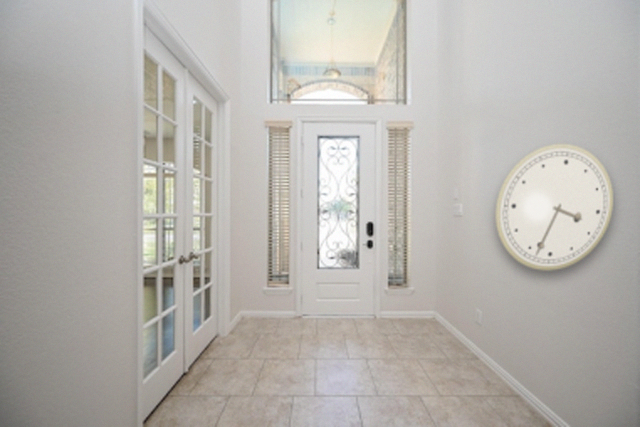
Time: h=3 m=33
